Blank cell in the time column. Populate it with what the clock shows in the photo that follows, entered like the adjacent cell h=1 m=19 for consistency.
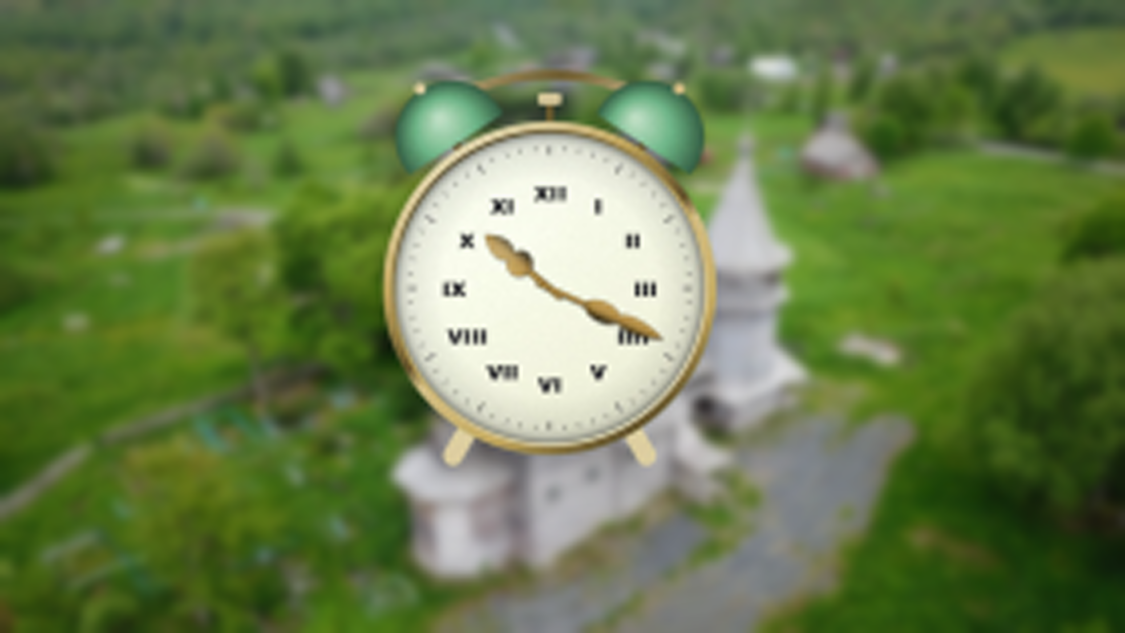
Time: h=10 m=19
